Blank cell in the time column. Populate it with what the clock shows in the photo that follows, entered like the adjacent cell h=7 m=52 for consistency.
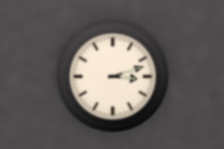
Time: h=3 m=12
